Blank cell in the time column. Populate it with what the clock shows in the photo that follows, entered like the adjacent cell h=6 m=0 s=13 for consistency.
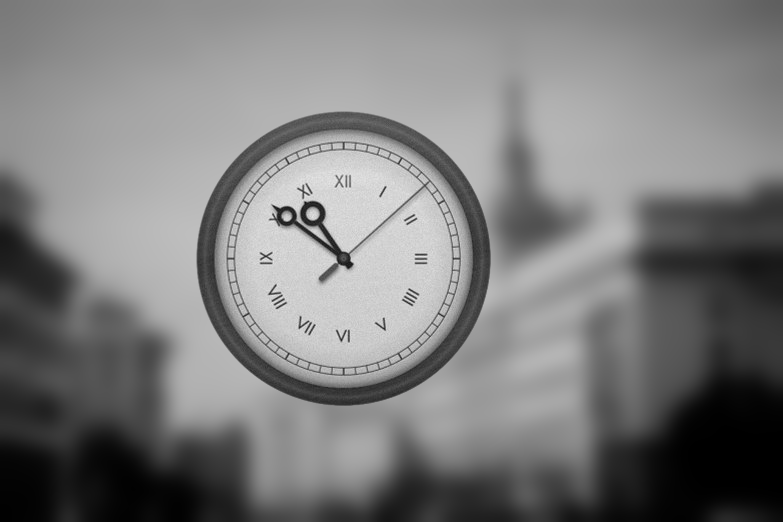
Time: h=10 m=51 s=8
